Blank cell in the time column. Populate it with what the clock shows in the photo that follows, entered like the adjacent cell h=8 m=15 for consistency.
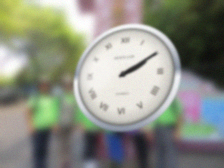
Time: h=2 m=10
